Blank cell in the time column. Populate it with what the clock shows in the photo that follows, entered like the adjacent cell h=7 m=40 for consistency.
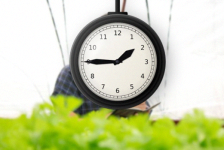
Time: h=1 m=45
